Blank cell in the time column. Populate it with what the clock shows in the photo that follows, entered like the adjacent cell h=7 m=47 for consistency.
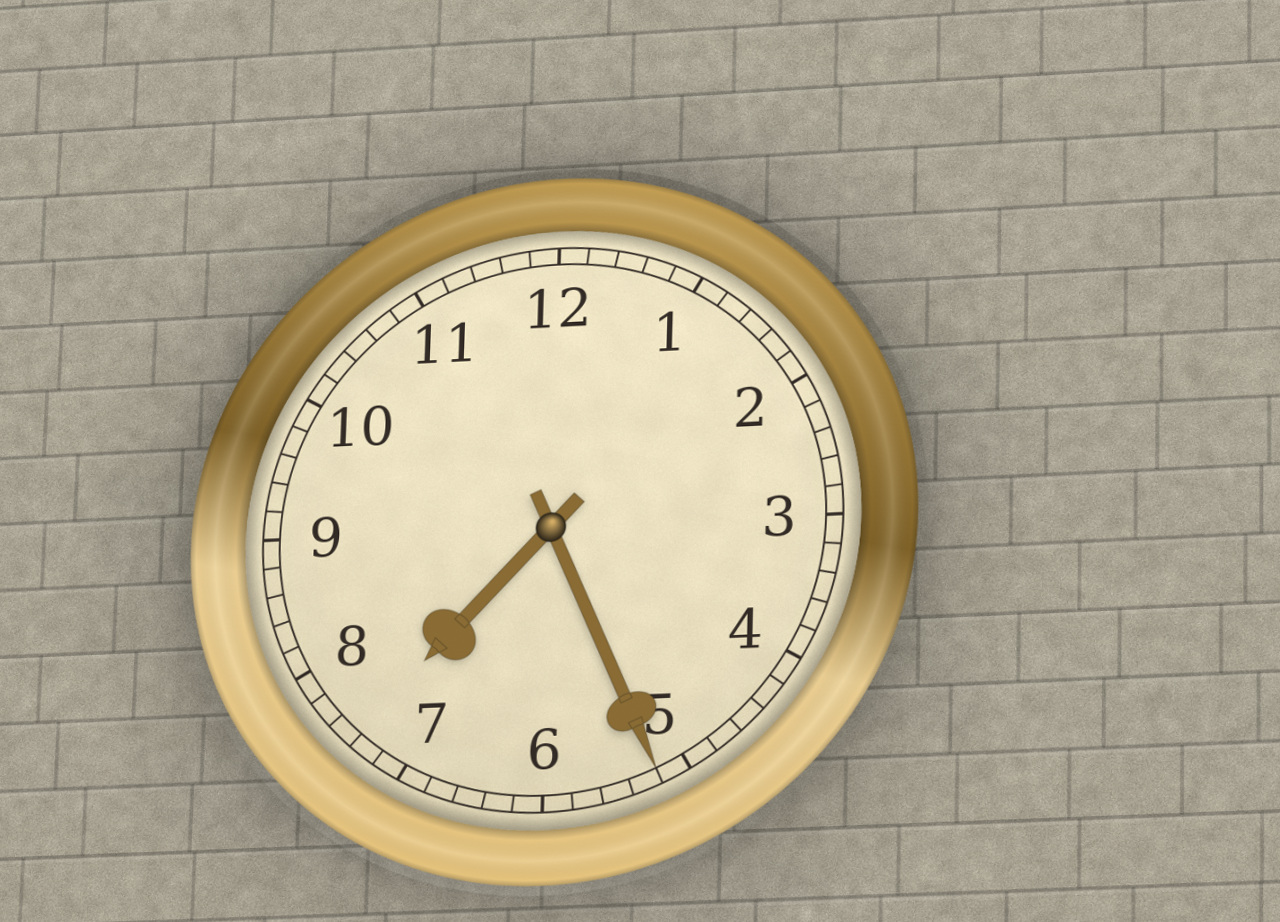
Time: h=7 m=26
